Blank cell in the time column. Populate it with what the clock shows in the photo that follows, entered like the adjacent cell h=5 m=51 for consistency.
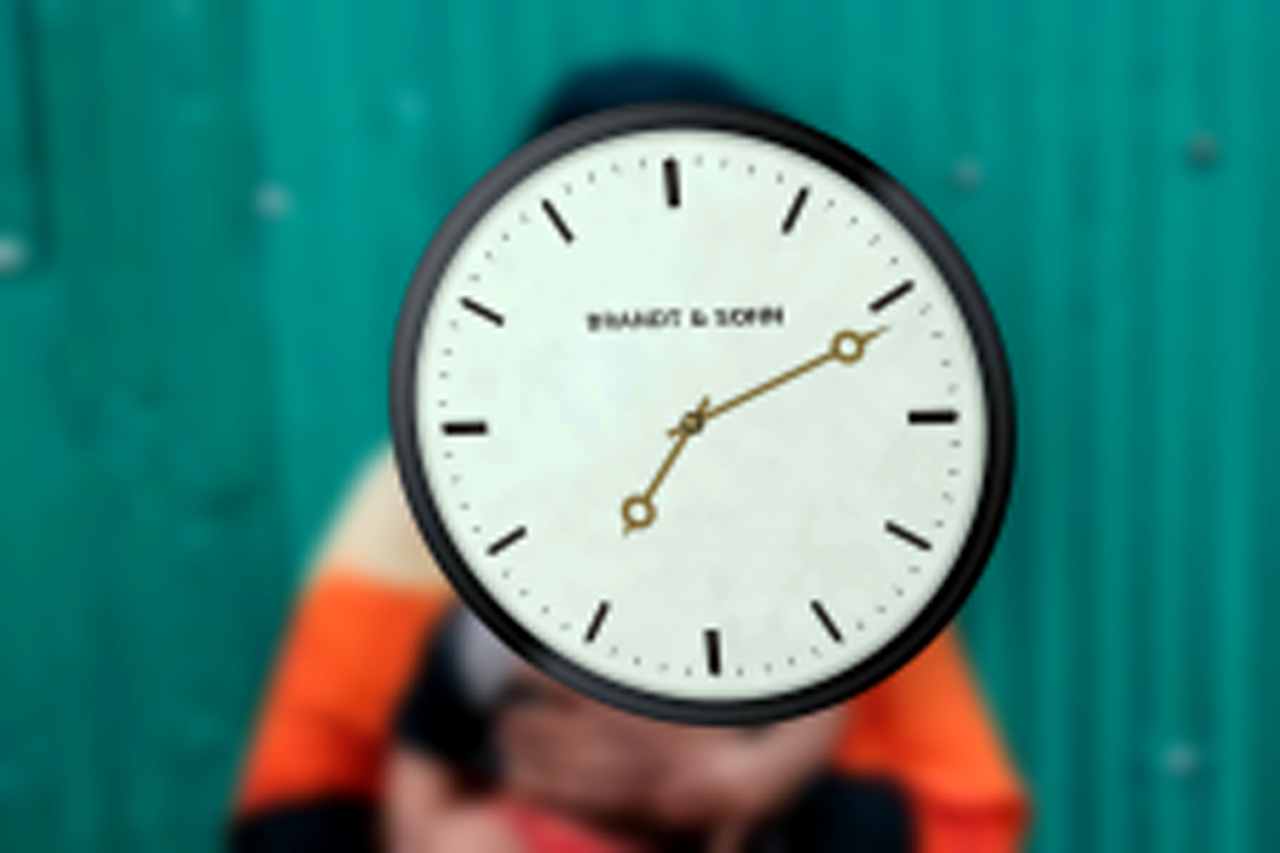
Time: h=7 m=11
